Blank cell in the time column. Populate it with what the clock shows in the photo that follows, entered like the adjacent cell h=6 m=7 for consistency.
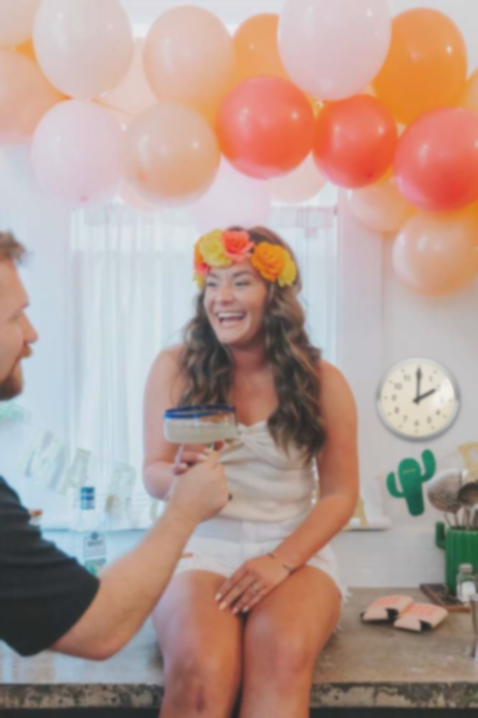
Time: h=2 m=0
